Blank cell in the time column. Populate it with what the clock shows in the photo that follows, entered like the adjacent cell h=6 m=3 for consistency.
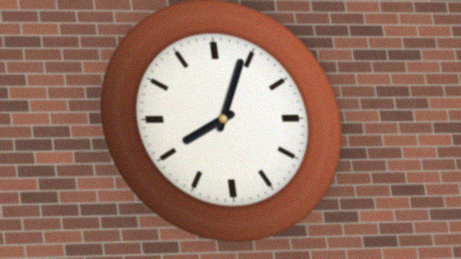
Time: h=8 m=4
